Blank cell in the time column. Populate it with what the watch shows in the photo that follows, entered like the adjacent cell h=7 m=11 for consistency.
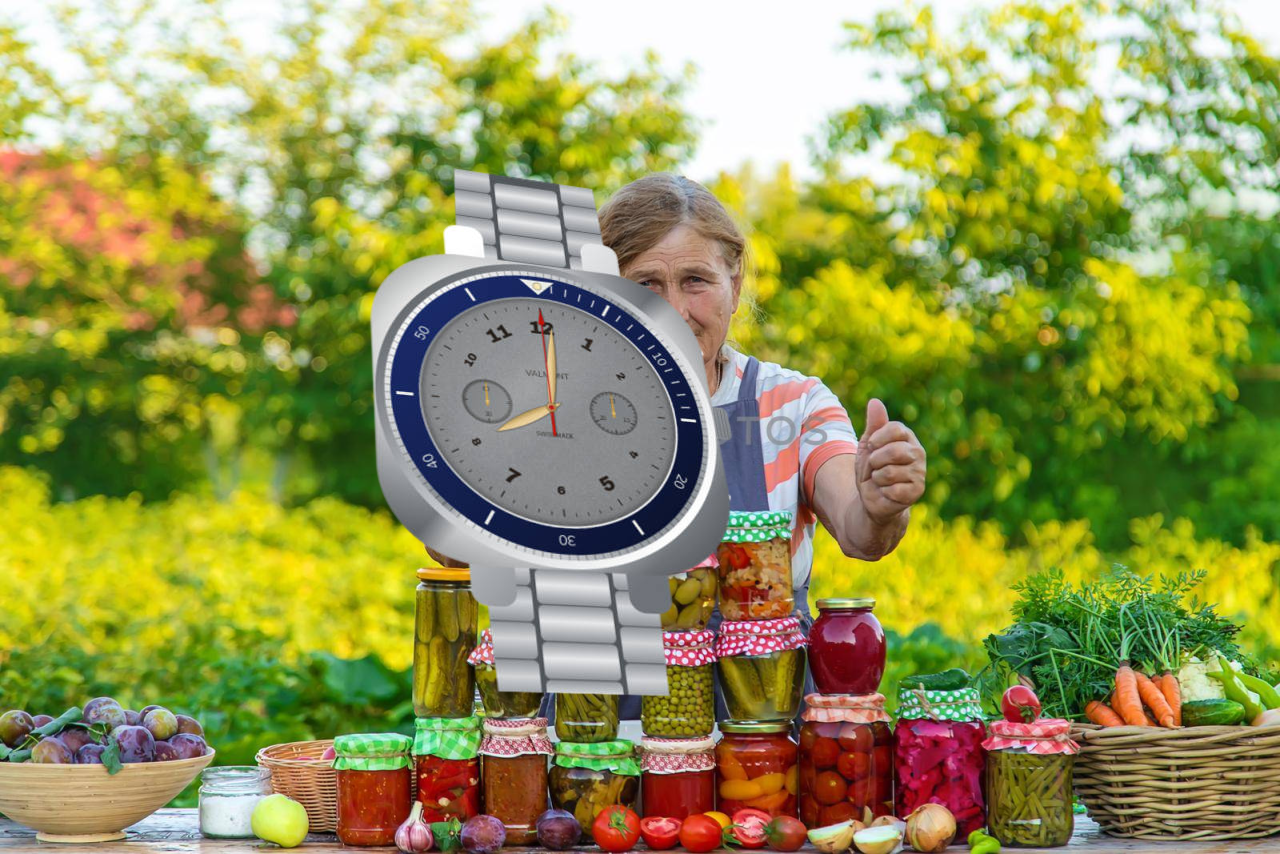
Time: h=8 m=1
